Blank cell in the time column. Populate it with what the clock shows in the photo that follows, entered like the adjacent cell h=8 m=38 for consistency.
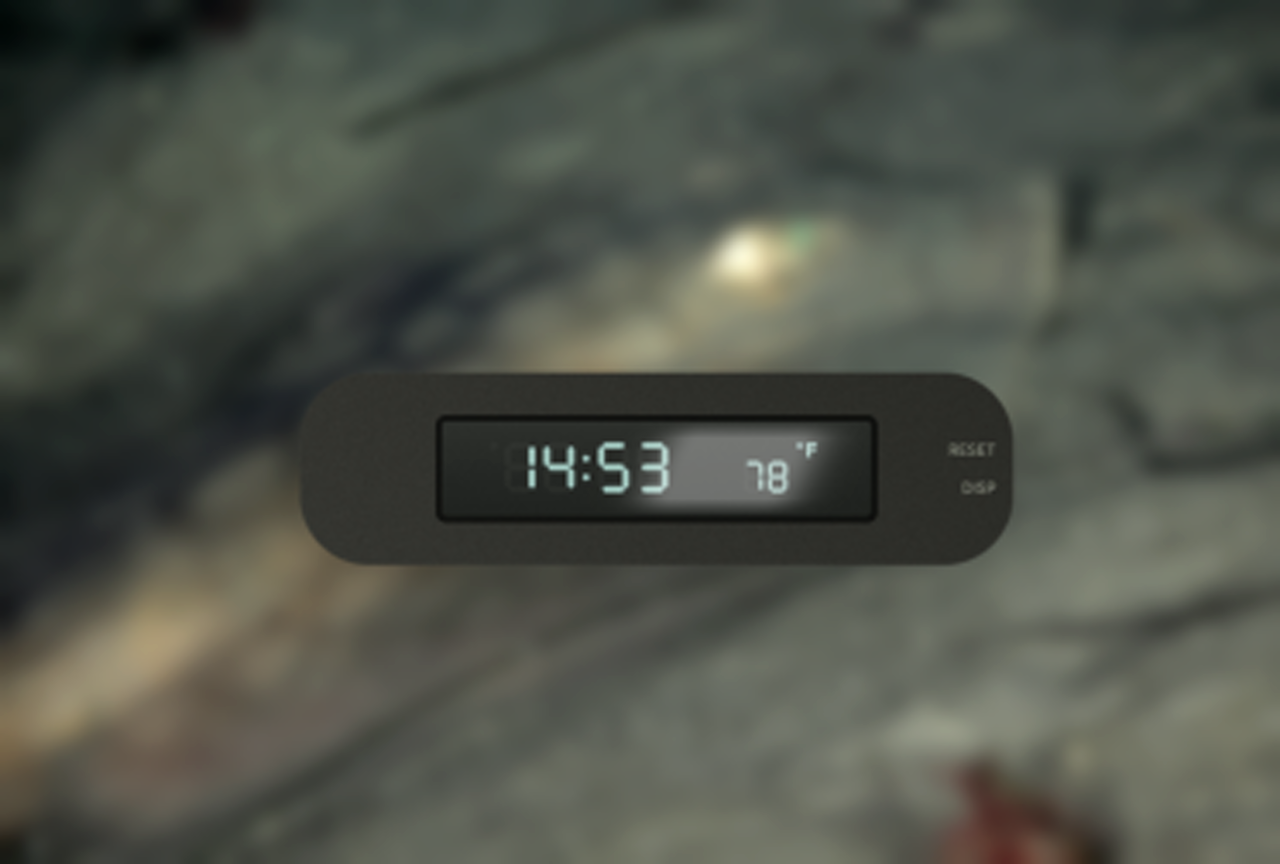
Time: h=14 m=53
